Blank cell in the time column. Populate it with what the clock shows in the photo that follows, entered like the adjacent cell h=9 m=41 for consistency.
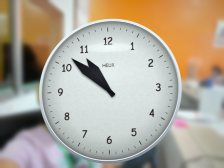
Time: h=10 m=52
